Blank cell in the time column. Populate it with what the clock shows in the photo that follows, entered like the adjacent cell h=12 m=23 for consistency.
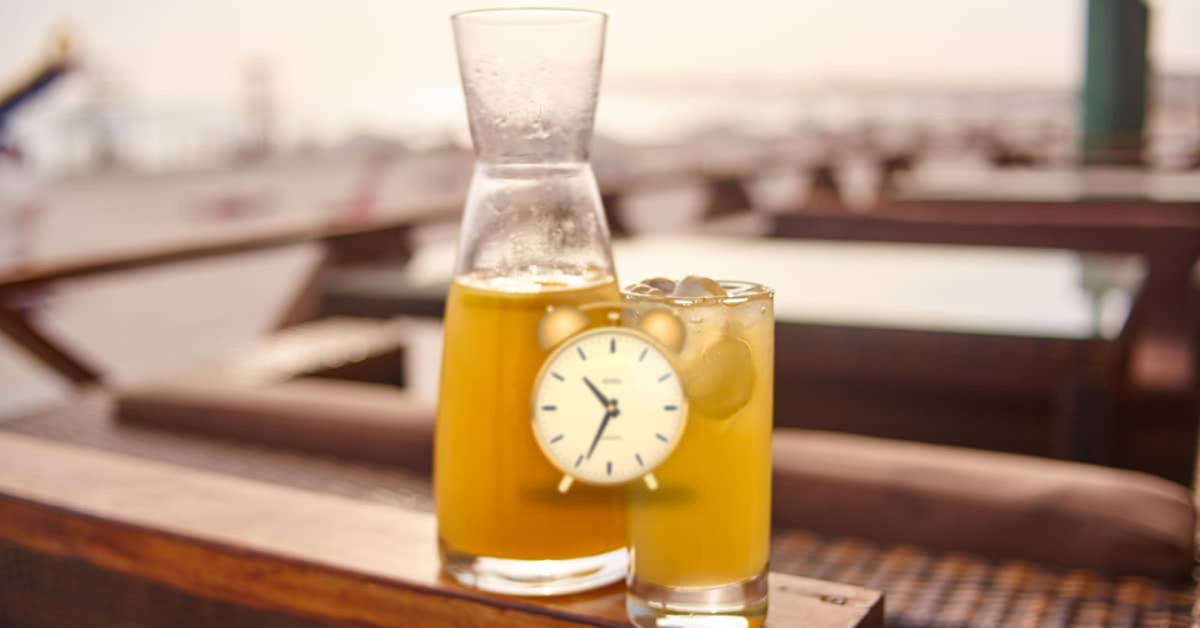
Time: h=10 m=34
